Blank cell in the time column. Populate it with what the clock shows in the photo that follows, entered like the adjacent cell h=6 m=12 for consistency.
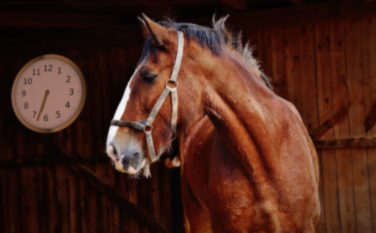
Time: h=6 m=33
